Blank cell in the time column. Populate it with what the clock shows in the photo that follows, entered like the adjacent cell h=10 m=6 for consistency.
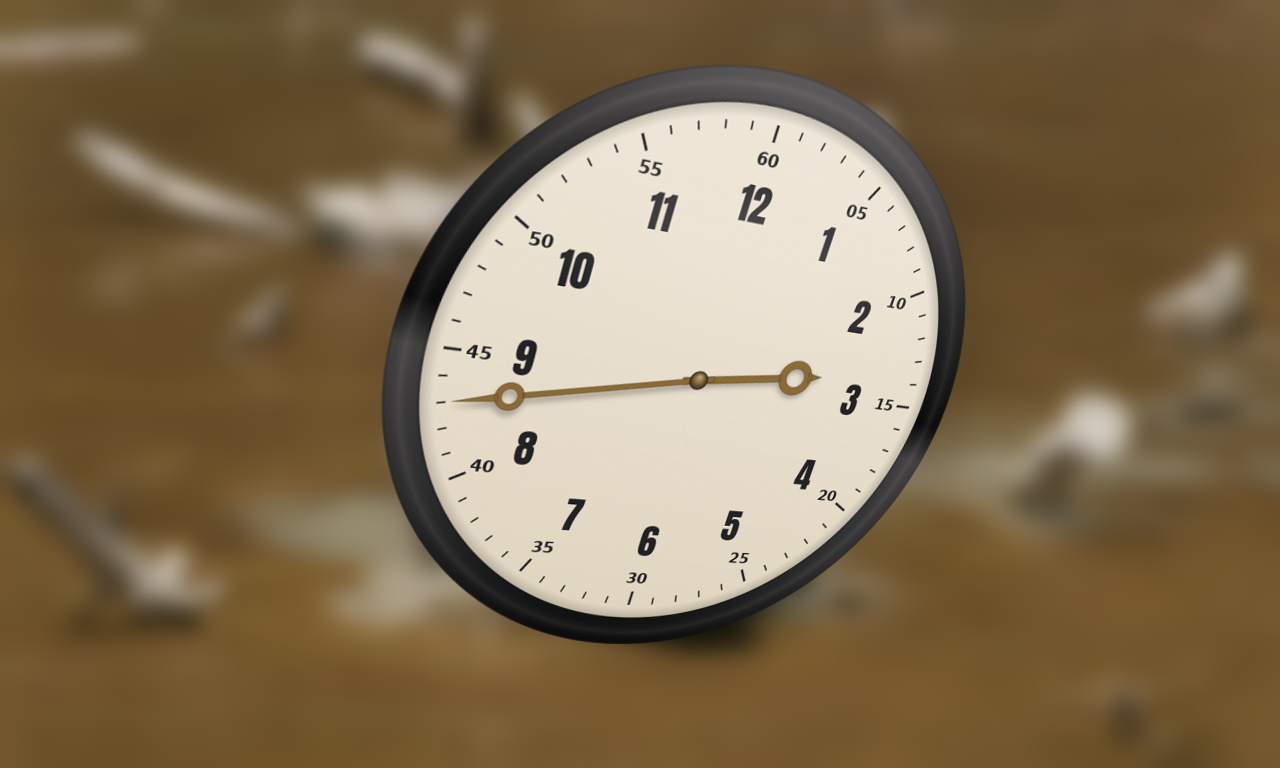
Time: h=2 m=43
